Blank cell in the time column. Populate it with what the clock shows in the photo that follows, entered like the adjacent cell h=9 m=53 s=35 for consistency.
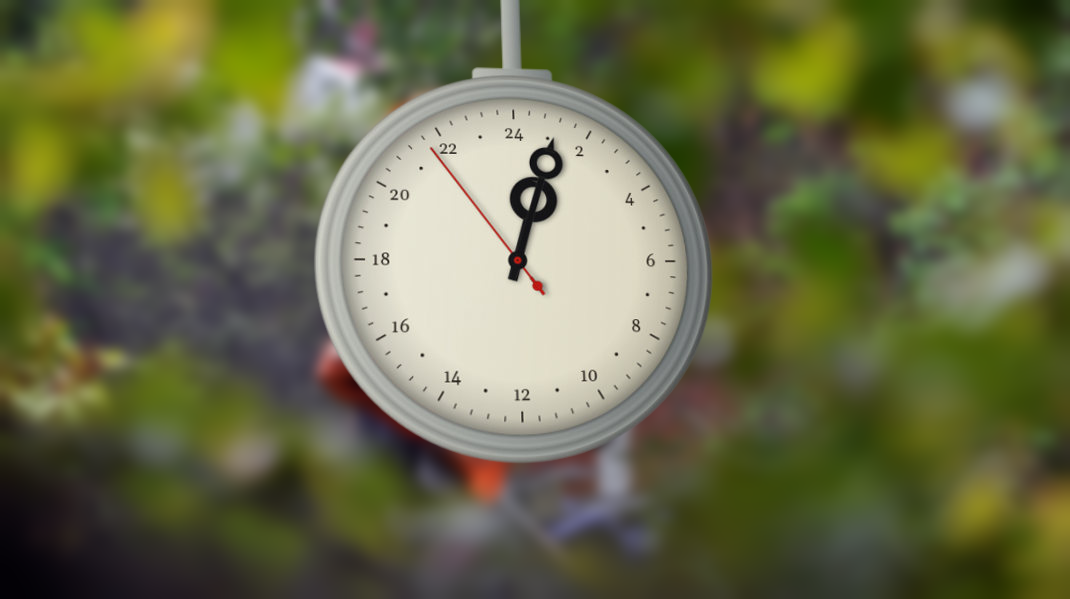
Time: h=1 m=2 s=54
